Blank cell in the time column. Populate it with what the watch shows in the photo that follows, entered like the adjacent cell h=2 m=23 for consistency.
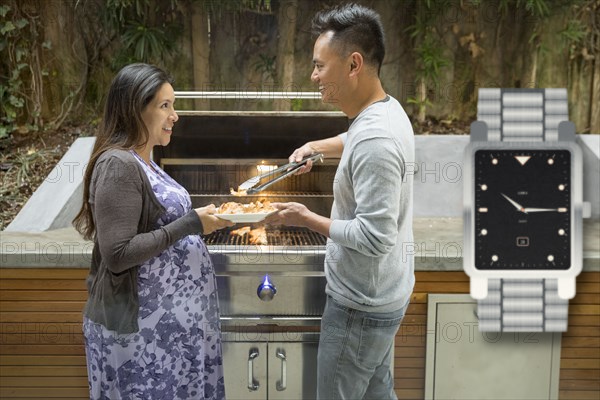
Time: h=10 m=15
